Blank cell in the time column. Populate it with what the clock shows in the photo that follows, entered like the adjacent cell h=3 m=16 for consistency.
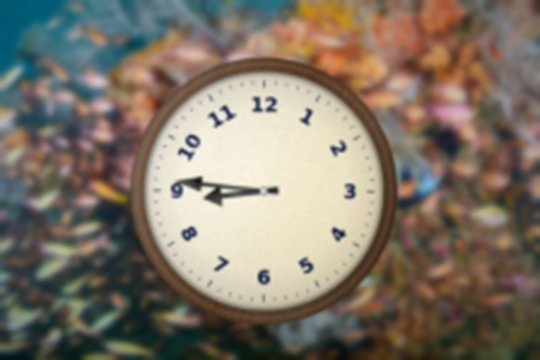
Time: h=8 m=46
